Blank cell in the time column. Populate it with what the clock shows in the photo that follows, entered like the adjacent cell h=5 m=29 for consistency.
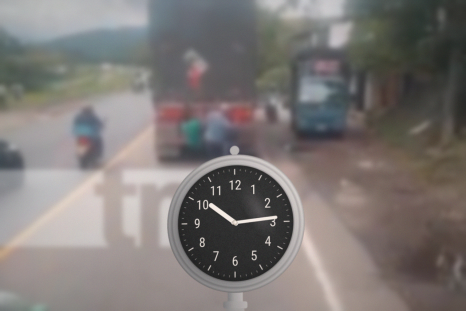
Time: h=10 m=14
